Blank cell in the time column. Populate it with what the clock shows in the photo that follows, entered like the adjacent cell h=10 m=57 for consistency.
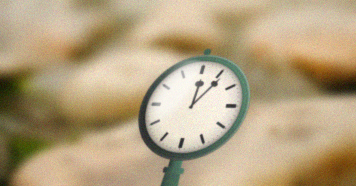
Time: h=12 m=6
